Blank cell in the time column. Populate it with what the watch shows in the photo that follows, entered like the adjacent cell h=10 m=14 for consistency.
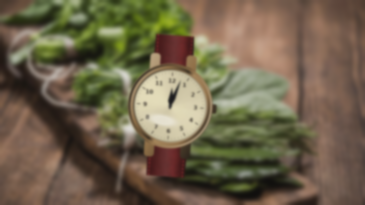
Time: h=12 m=3
